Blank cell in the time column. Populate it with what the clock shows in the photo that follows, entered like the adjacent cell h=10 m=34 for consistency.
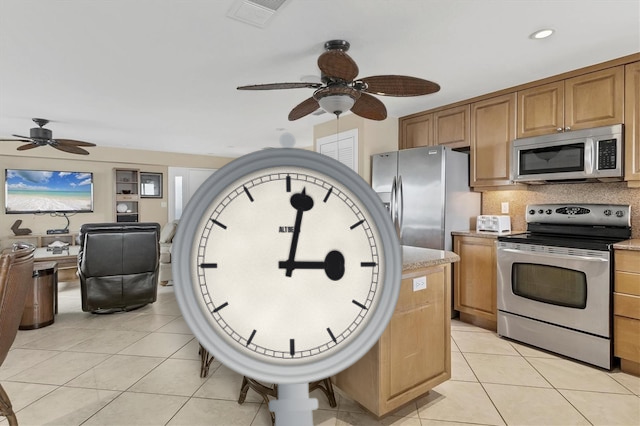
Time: h=3 m=2
